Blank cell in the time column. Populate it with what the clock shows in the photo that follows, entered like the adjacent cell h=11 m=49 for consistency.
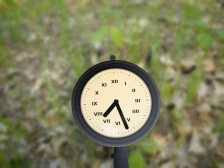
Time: h=7 m=27
